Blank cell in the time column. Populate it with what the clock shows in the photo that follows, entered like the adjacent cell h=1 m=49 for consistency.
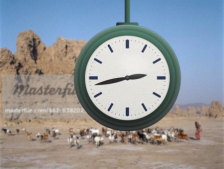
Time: h=2 m=43
